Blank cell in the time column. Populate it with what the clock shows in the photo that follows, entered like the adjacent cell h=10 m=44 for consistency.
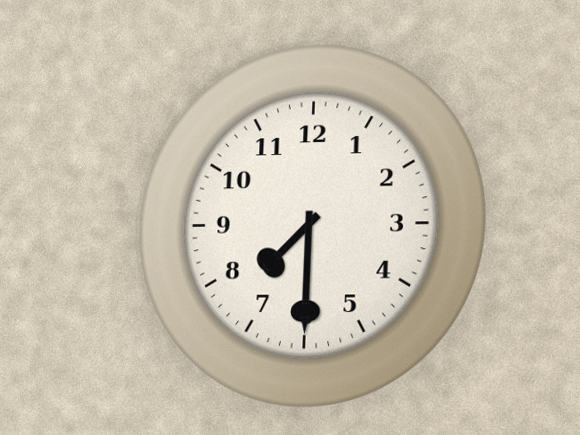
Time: h=7 m=30
